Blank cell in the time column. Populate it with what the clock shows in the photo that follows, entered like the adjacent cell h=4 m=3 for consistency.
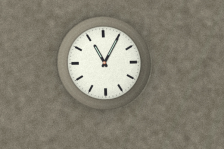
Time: h=11 m=5
